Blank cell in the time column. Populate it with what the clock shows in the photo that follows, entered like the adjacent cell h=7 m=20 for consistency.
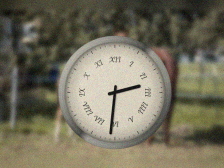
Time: h=2 m=31
